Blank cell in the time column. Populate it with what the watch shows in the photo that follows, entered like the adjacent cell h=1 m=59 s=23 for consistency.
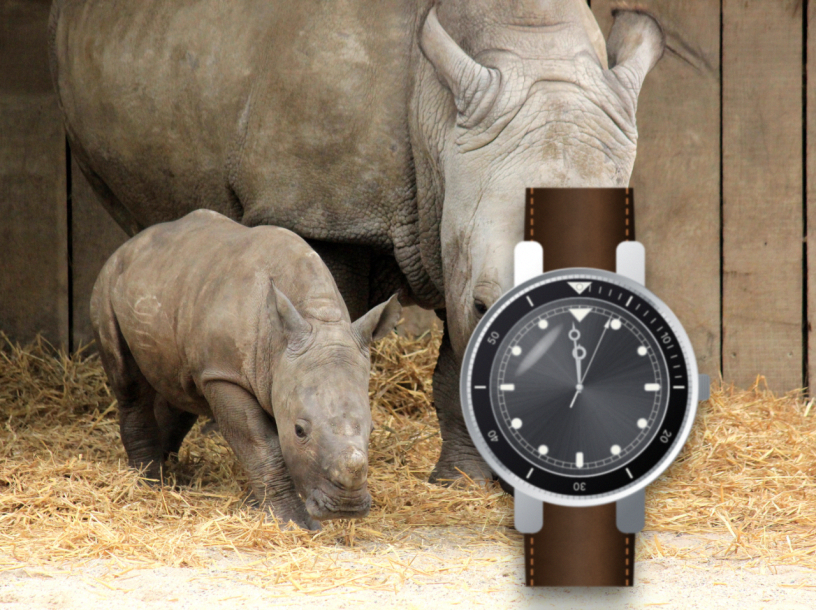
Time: h=11 m=59 s=4
